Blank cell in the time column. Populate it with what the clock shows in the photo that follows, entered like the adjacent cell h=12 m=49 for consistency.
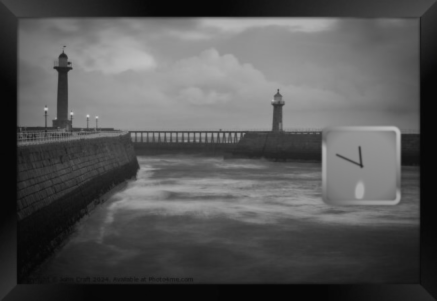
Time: h=11 m=49
